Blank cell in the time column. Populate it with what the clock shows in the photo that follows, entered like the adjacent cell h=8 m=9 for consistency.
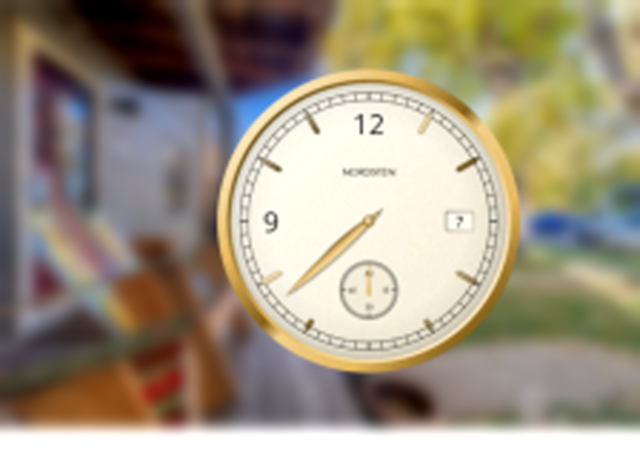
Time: h=7 m=38
